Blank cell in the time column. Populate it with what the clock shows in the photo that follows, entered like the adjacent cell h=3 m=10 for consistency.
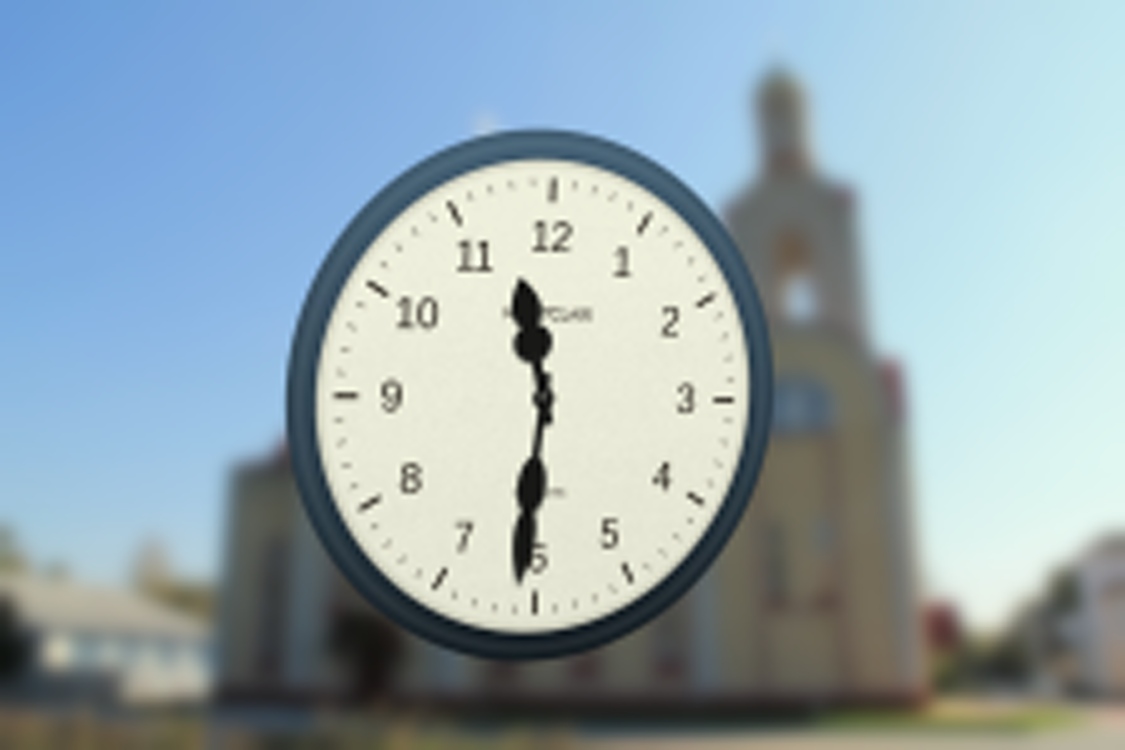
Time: h=11 m=31
